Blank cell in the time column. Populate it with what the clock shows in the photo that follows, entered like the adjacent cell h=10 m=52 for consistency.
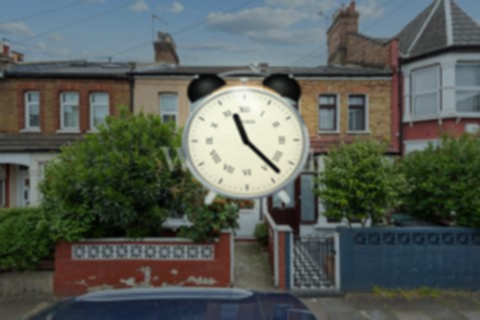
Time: h=11 m=23
